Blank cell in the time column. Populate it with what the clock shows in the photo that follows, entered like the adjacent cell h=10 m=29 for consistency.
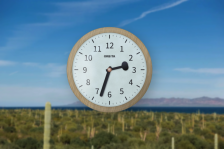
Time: h=2 m=33
